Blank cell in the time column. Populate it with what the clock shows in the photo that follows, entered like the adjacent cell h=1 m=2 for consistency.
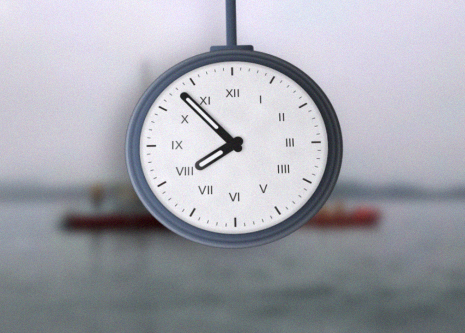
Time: h=7 m=53
